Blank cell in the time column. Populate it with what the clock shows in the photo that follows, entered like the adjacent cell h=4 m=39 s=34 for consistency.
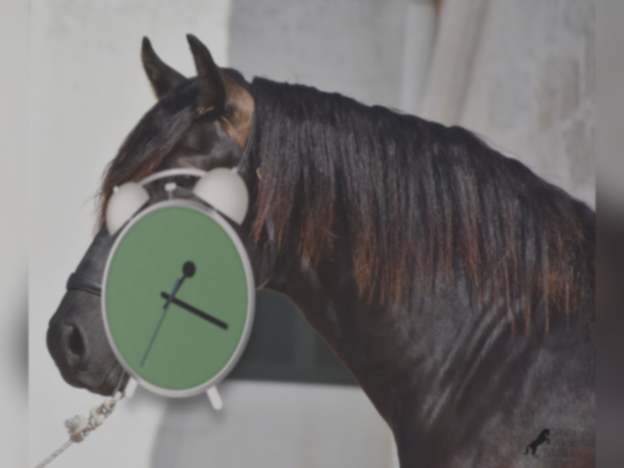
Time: h=1 m=18 s=35
